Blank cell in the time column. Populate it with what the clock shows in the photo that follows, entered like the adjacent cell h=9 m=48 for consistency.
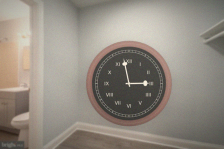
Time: h=2 m=58
